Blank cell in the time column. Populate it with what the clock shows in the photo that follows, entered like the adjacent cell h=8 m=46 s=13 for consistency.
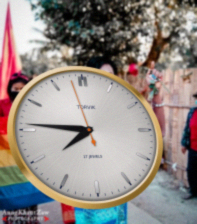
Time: h=7 m=45 s=58
